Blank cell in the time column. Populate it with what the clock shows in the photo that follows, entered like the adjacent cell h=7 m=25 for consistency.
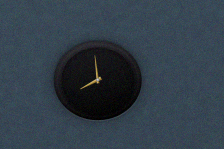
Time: h=7 m=59
